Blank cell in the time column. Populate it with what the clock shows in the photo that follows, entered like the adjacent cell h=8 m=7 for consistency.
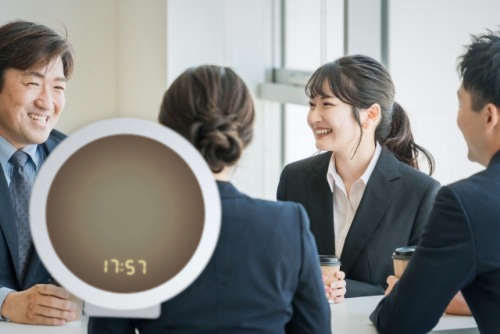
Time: h=17 m=57
